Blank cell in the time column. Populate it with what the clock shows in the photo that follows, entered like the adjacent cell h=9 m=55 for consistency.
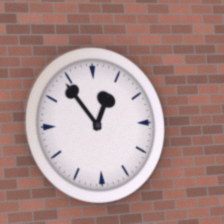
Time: h=12 m=54
